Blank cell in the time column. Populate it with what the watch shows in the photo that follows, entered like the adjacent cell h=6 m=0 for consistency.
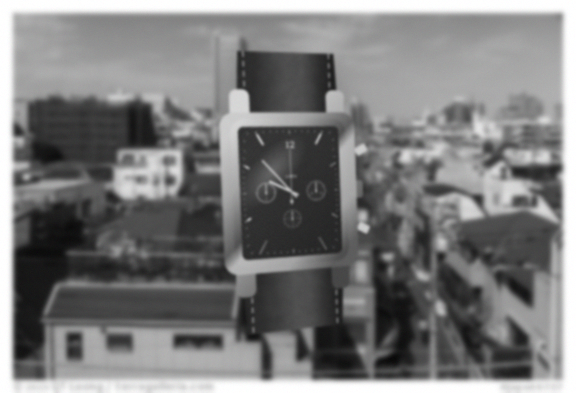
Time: h=9 m=53
